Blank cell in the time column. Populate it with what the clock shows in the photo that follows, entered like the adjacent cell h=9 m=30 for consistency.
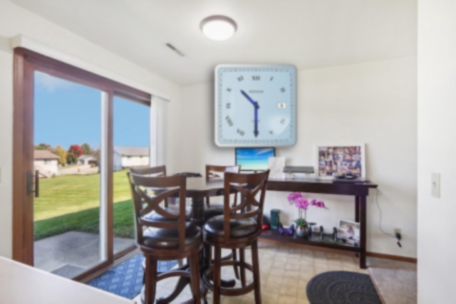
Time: h=10 m=30
